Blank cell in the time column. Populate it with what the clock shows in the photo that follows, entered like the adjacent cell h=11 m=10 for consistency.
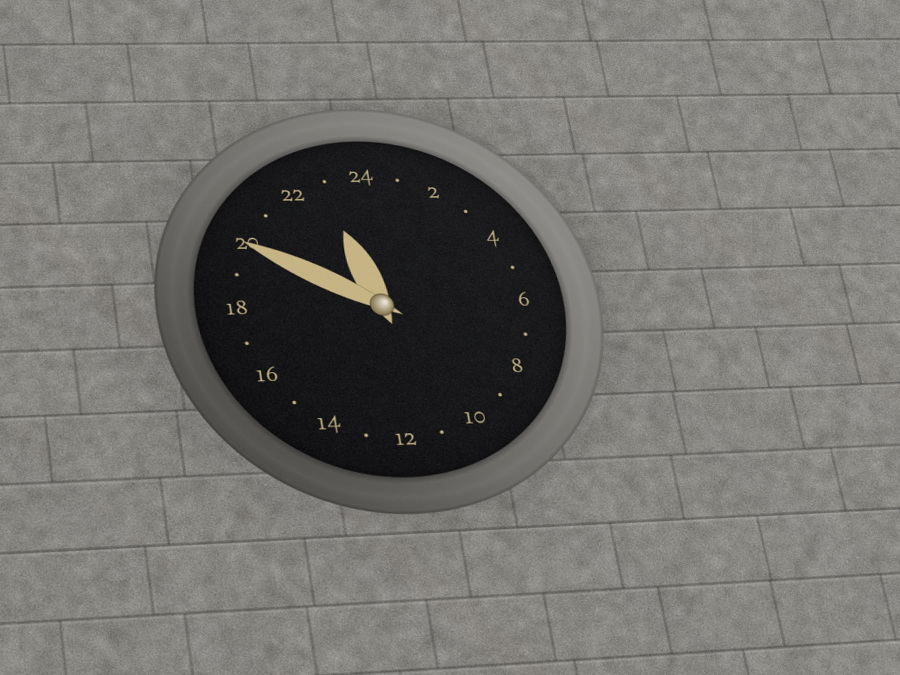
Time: h=22 m=50
